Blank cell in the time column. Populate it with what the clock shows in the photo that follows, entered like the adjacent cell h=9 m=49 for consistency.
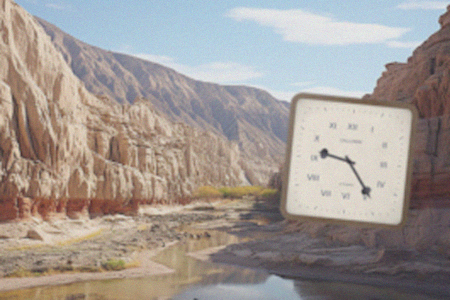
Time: h=9 m=24
